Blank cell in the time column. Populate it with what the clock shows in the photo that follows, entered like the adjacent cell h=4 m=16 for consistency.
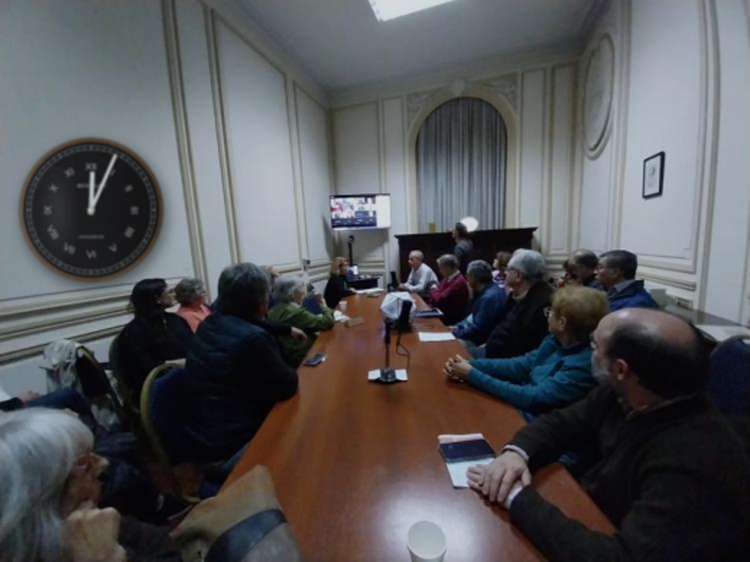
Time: h=12 m=4
